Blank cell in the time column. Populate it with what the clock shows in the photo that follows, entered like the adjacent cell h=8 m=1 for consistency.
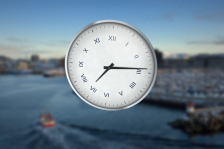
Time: h=7 m=14
